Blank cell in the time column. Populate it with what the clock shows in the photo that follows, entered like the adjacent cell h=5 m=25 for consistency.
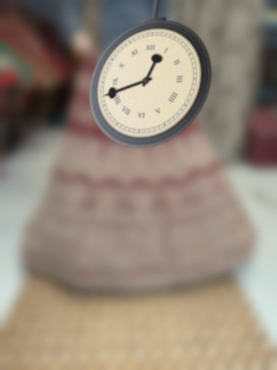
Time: h=12 m=42
